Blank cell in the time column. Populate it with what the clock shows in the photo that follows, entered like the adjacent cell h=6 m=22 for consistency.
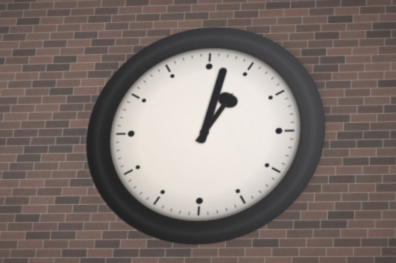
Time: h=1 m=2
